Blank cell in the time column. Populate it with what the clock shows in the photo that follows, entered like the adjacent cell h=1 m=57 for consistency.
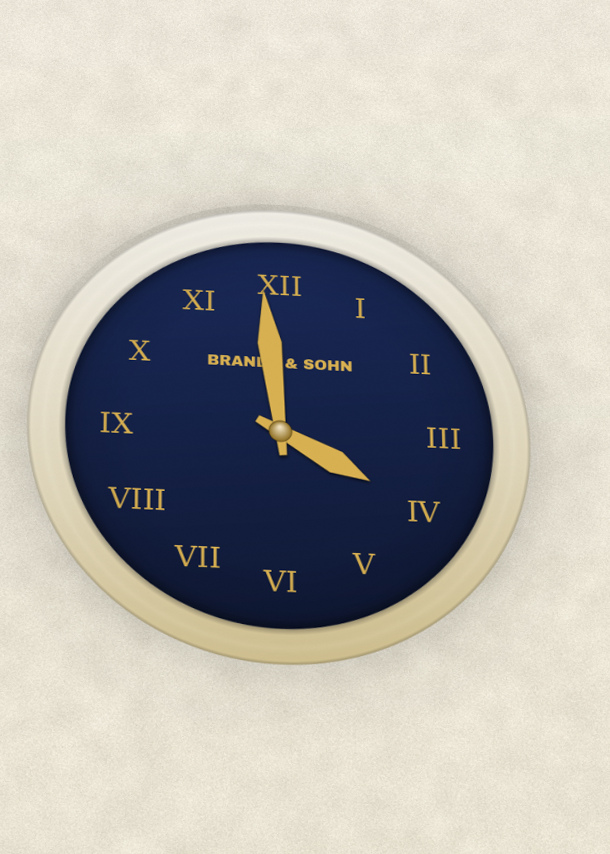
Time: h=3 m=59
